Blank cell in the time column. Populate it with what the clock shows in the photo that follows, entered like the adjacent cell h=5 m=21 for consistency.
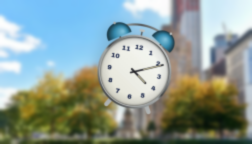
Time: h=4 m=11
